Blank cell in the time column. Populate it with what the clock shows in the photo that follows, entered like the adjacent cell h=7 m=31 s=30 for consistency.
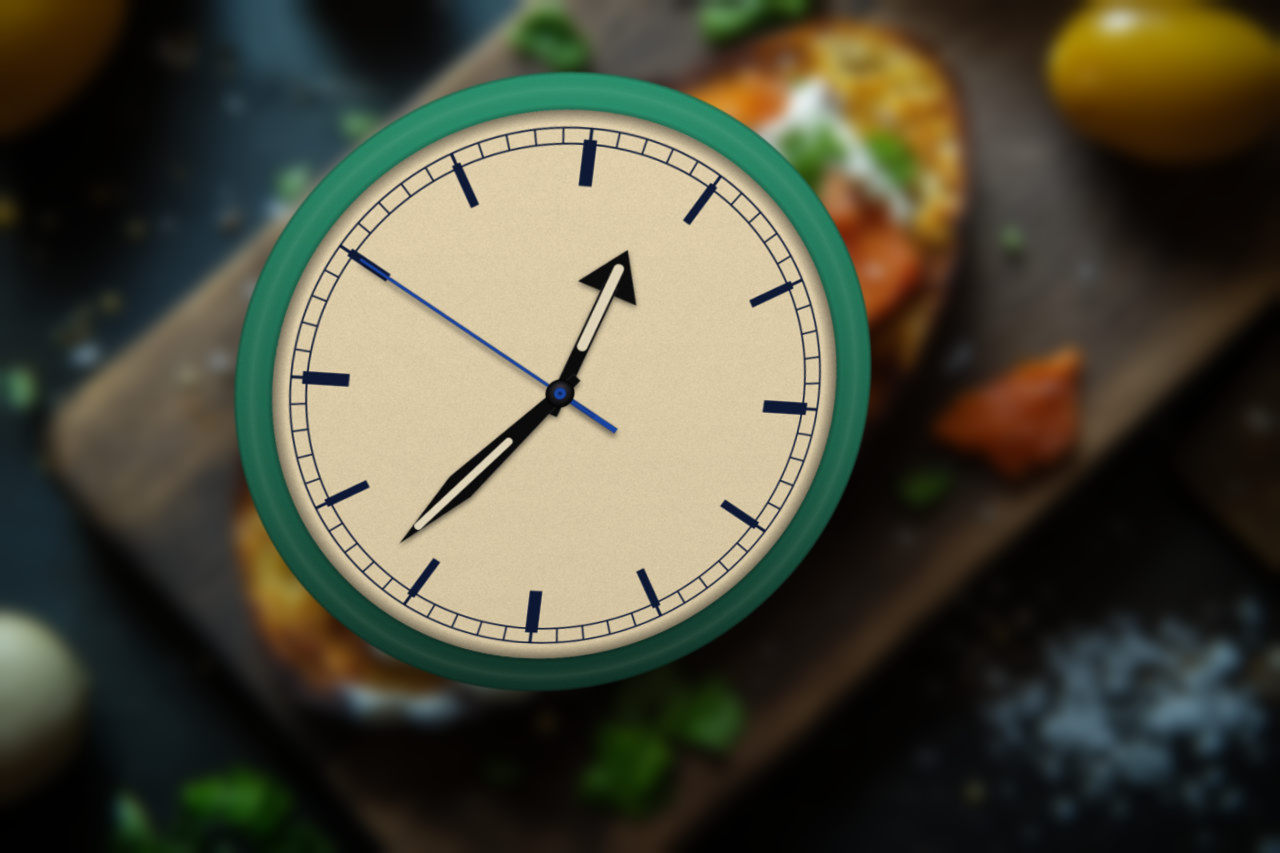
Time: h=12 m=36 s=50
